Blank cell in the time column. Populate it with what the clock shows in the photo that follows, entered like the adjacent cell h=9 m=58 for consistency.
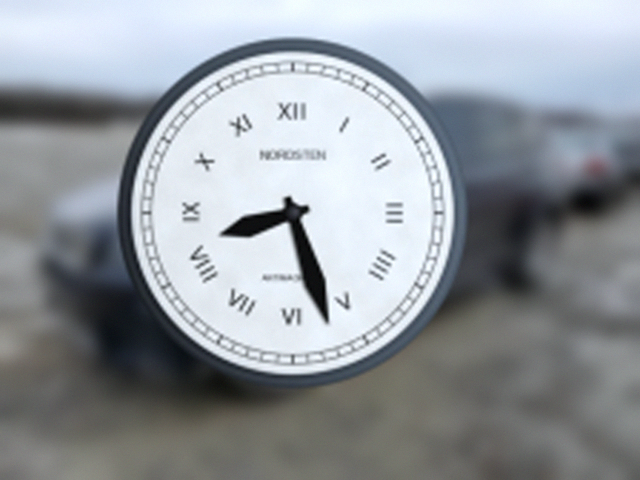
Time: h=8 m=27
